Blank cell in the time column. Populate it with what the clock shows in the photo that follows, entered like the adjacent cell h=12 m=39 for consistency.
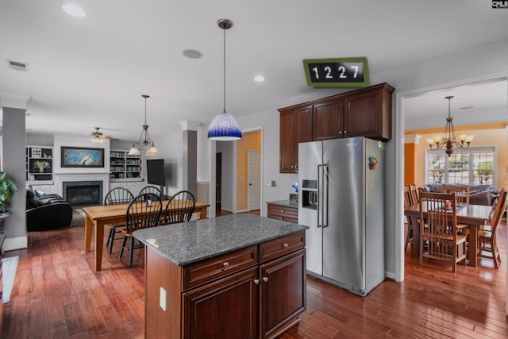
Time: h=12 m=27
